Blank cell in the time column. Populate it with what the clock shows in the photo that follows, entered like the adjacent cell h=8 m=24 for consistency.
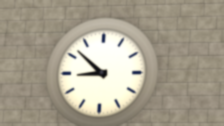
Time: h=8 m=52
